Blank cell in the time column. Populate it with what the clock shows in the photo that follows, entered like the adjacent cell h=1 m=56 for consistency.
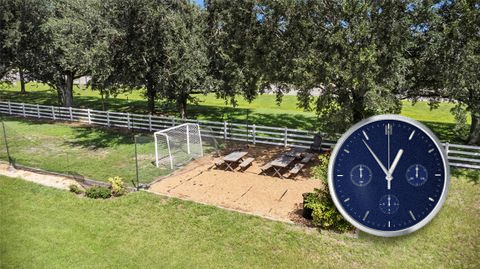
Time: h=12 m=54
